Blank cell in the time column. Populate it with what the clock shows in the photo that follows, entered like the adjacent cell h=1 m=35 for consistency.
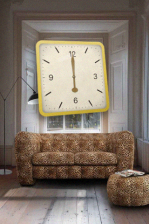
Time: h=6 m=0
